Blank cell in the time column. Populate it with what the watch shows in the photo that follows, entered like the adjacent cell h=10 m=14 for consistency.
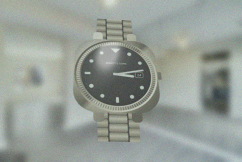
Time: h=3 m=13
